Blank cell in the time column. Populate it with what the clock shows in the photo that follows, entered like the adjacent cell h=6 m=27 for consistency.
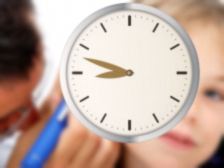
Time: h=8 m=48
